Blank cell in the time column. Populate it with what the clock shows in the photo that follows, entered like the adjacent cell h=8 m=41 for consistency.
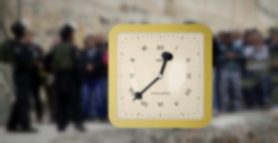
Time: h=12 m=38
